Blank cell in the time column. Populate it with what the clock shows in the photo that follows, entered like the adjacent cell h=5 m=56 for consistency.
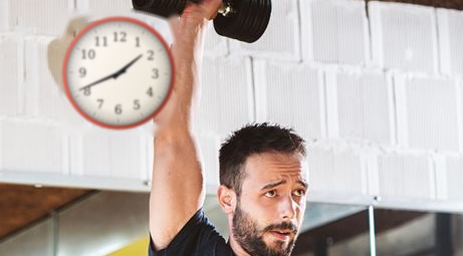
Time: h=1 m=41
